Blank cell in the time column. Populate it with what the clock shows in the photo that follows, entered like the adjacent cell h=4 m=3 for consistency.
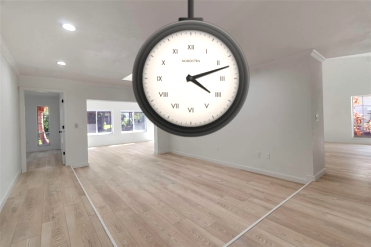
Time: h=4 m=12
